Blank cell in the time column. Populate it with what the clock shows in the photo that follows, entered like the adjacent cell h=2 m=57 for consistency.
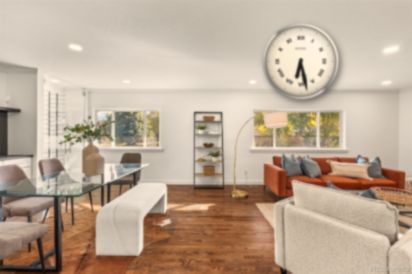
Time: h=6 m=28
